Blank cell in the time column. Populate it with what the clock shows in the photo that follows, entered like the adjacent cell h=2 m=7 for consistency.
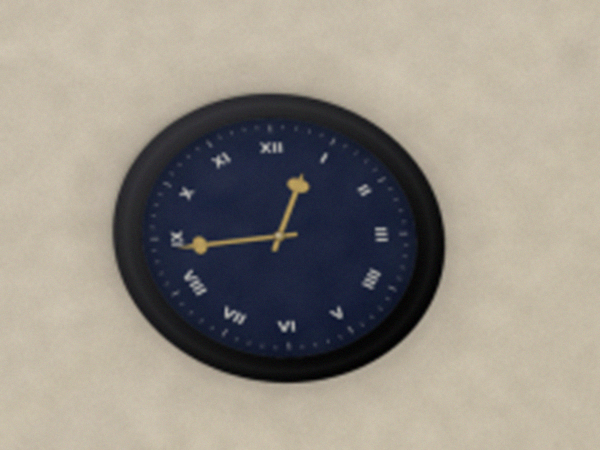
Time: h=12 m=44
